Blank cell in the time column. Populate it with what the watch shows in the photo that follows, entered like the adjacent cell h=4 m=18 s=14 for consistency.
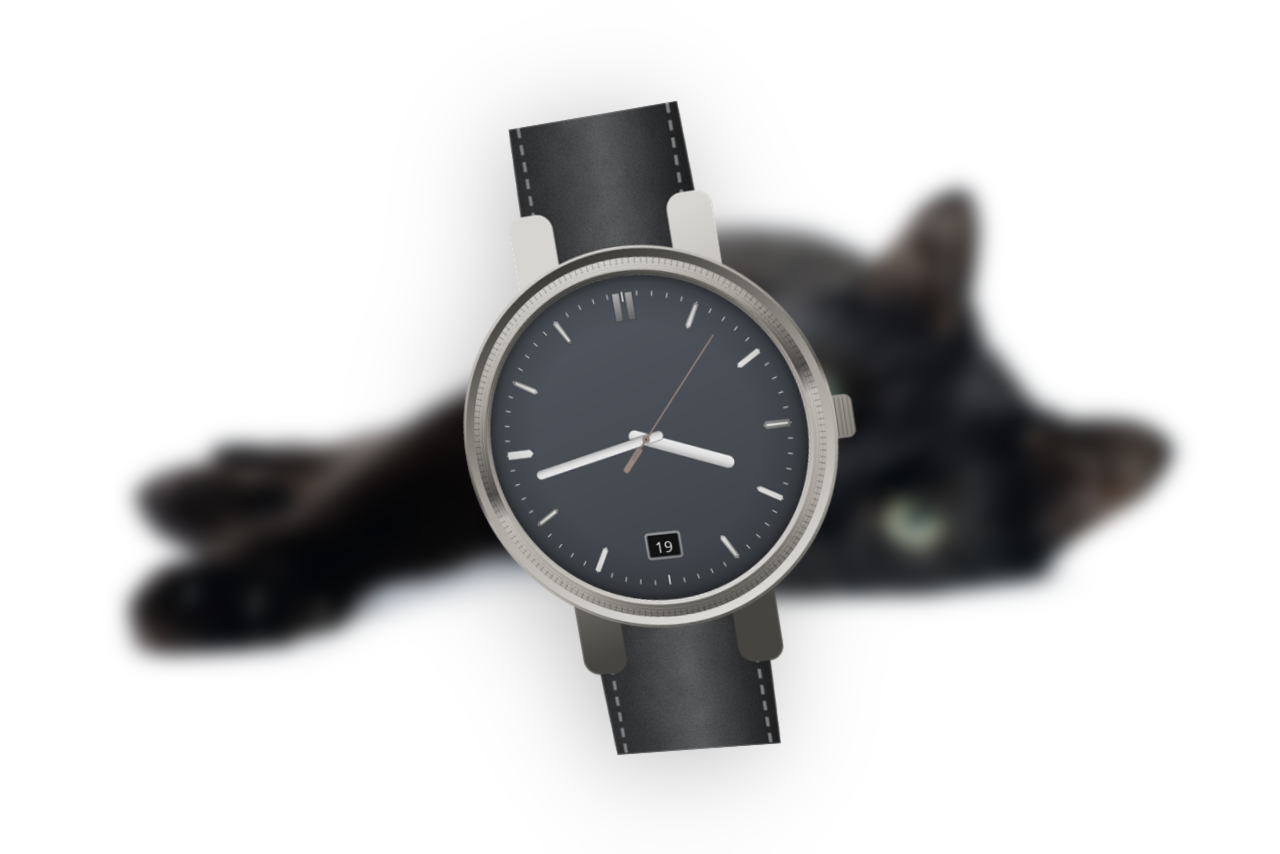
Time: h=3 m=43 s=7
